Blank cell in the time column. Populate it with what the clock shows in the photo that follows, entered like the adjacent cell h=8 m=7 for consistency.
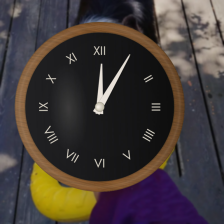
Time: h=12 m=5
